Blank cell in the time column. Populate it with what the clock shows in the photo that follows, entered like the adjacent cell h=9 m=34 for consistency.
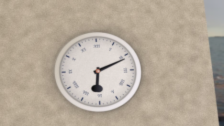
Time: h=6 m=11
